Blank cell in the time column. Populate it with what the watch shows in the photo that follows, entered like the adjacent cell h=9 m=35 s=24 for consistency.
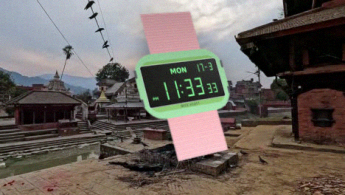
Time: h=11 m=33 s=33
